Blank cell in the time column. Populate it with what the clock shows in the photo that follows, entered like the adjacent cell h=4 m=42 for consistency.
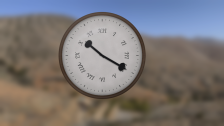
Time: h=10 m=20
